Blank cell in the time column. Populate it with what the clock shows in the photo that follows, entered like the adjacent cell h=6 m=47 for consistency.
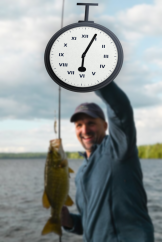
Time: h=6 m=4
